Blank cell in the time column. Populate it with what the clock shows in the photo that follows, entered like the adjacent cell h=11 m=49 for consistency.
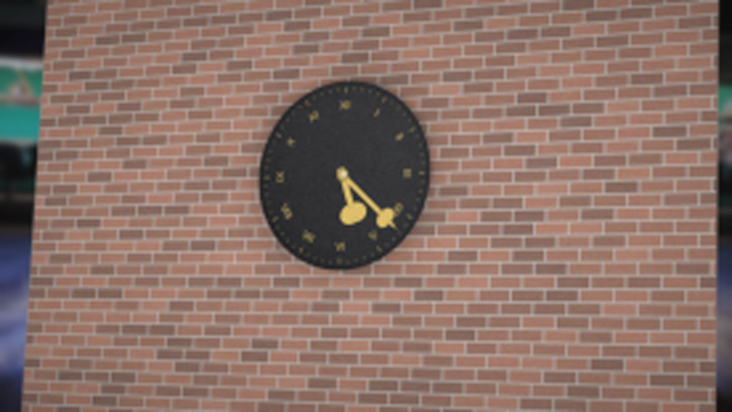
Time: h=5 m=22
